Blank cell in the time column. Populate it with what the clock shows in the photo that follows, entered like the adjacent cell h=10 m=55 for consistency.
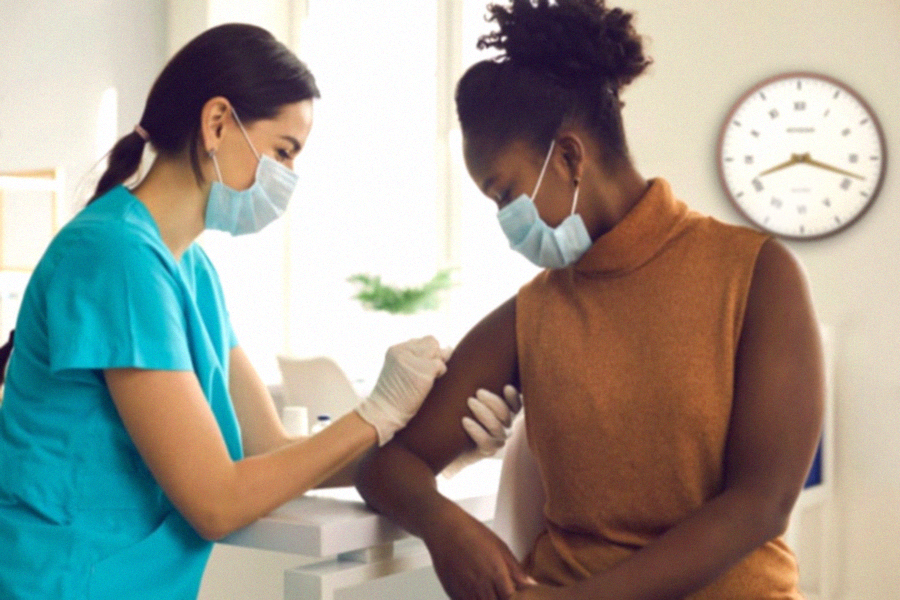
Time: h=8 m=18
